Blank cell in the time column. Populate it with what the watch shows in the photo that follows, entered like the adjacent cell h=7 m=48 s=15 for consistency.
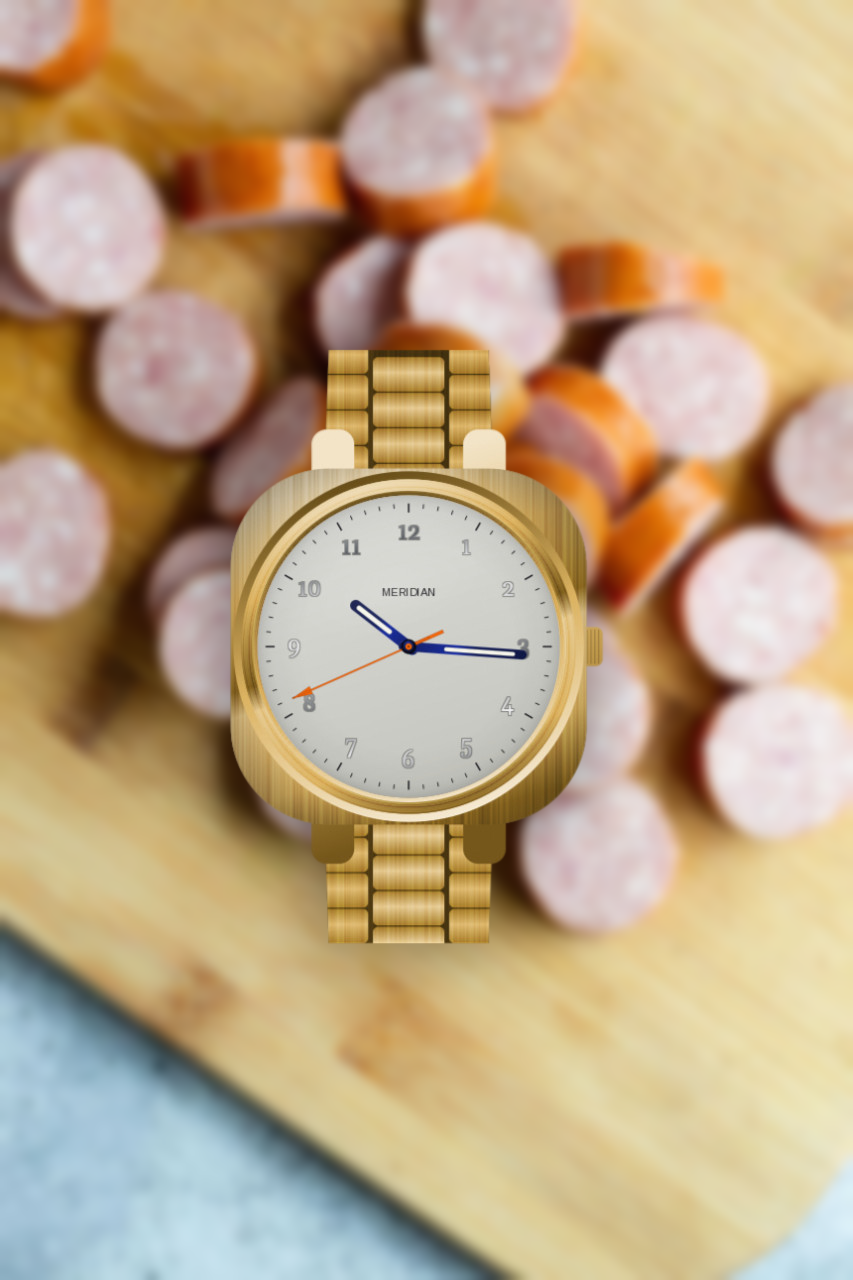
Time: h=10 m=15 s=41
